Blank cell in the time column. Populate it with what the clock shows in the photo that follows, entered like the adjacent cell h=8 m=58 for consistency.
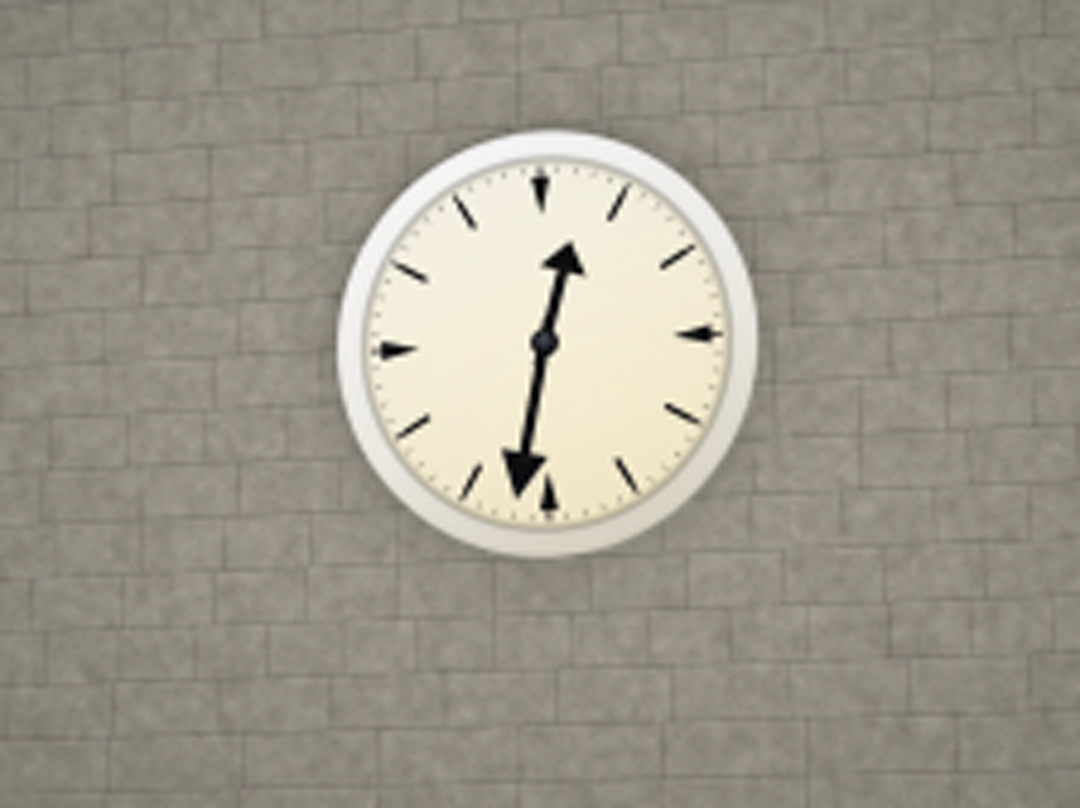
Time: h=12 m=32
